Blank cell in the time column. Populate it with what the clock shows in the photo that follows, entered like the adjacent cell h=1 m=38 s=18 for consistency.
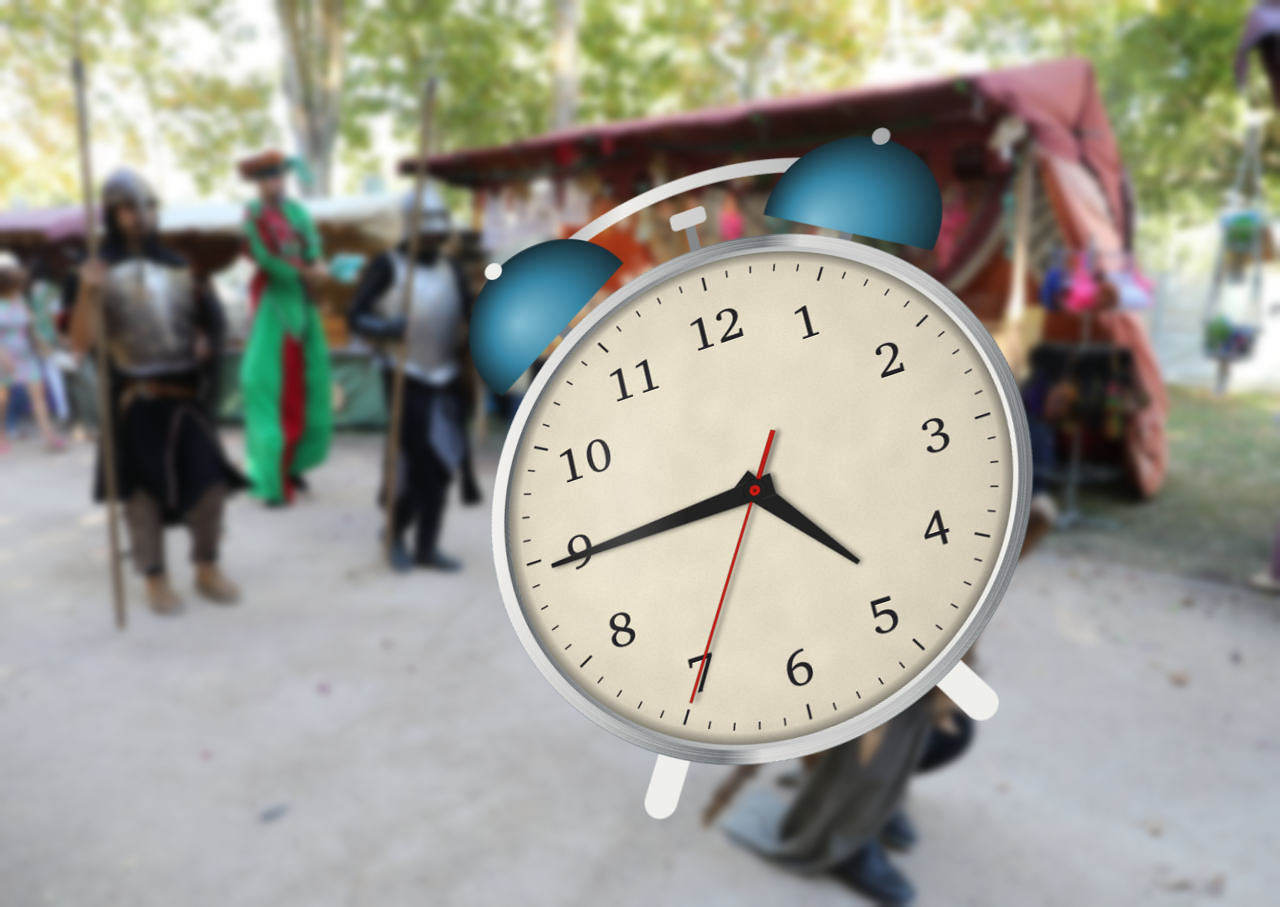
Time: h=4 m=44 s=35
